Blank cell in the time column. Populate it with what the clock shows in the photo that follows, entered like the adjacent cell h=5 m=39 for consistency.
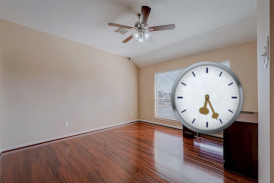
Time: h=6 m=26
